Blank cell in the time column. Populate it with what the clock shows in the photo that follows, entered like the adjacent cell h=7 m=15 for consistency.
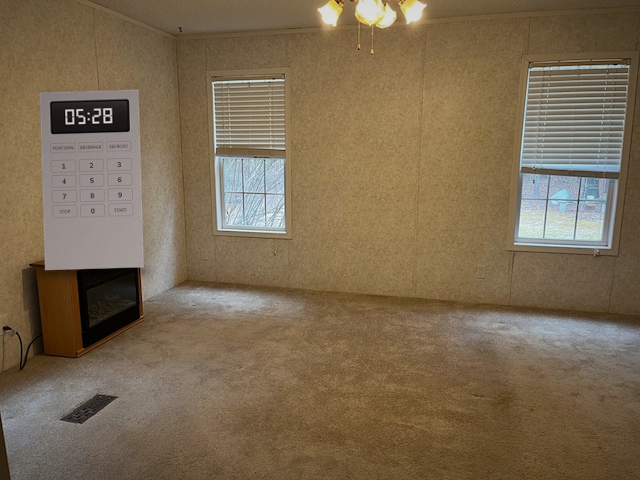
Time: h=5 m=28
